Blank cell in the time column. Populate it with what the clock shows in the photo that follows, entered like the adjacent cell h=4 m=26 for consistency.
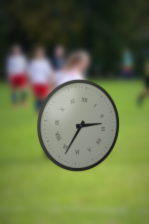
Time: h=2 m=34
